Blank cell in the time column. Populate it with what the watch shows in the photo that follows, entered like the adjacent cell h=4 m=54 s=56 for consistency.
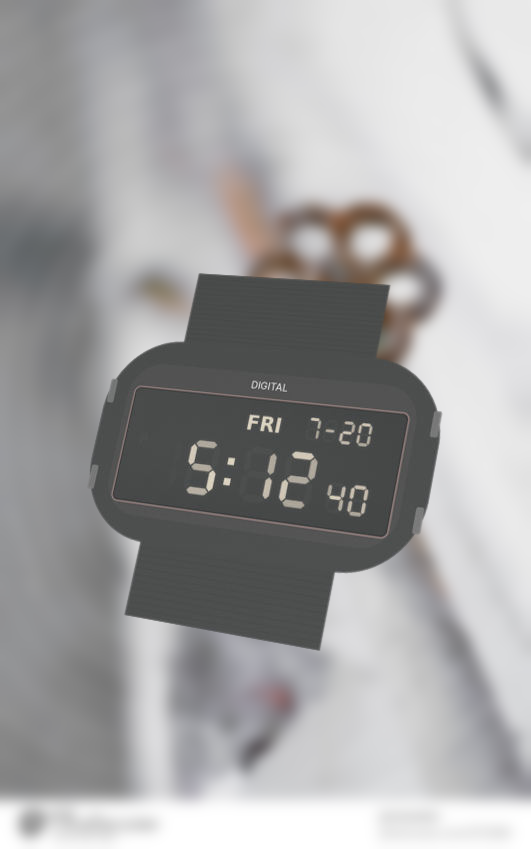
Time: h=5 m=12 s=40
